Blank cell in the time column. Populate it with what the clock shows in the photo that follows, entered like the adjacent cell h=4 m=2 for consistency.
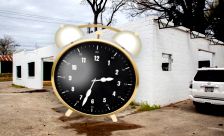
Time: h=2 m=33
